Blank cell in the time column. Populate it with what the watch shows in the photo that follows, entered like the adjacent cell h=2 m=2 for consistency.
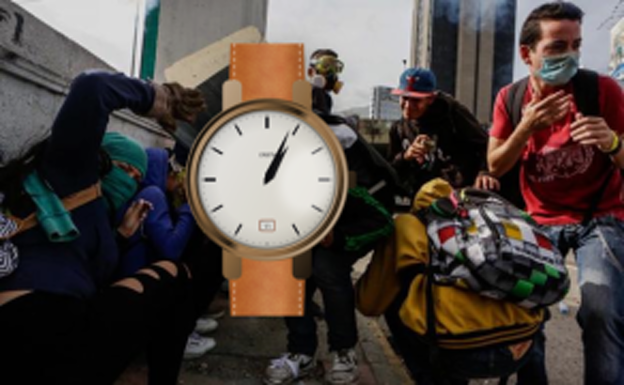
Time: h=1 m=4
